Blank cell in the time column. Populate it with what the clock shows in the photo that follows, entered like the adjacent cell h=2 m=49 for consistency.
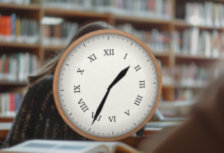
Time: h=1 m=35
